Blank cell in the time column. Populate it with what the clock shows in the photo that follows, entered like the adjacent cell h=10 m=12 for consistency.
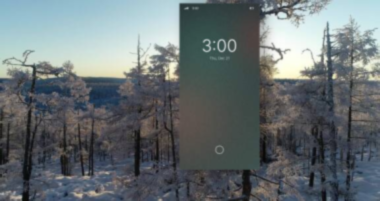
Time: h=3 m=0
